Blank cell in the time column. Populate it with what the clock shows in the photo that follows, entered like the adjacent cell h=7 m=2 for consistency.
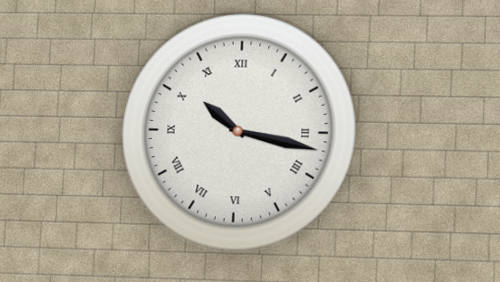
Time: h=10 m=17
